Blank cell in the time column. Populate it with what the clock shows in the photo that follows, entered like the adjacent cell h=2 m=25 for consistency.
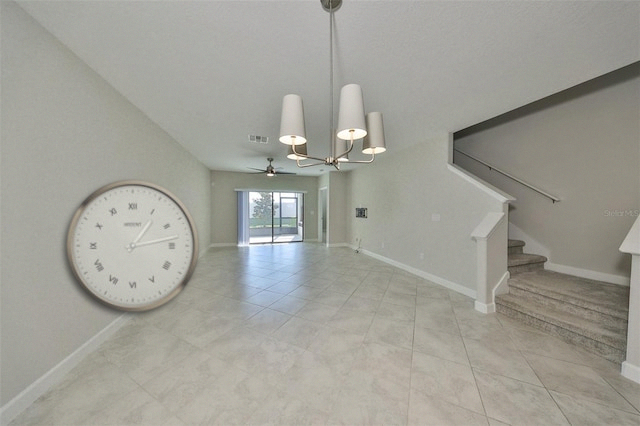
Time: h=1 m=13
